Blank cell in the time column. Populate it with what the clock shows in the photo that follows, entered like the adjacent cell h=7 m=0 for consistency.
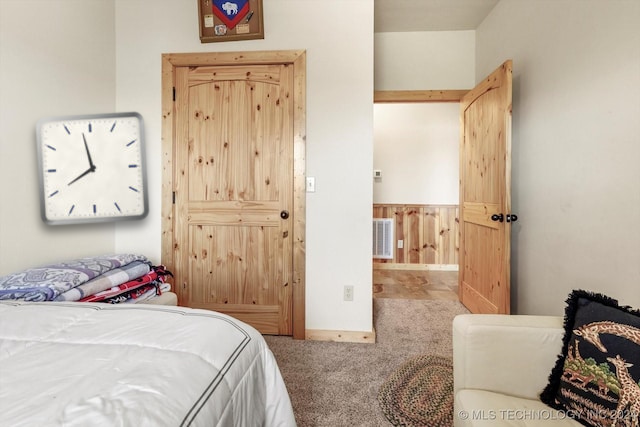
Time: h=7 m=58
